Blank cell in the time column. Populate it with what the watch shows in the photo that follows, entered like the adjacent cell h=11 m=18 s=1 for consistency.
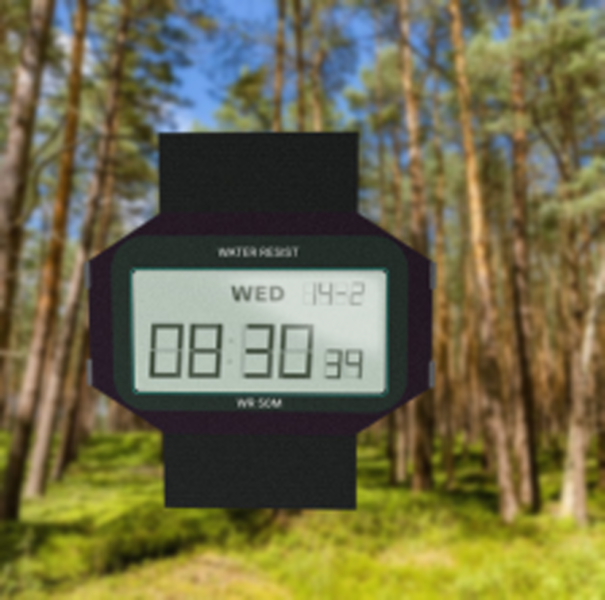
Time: h=8 m=30 s=39
